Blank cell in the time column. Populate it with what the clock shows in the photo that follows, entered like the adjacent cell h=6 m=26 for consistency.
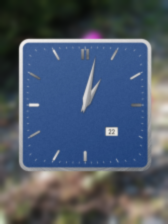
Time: h=1 m=2
